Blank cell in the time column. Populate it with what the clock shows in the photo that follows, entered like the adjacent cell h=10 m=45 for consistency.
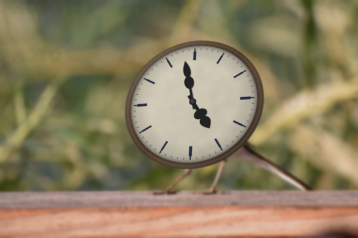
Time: h=4 m=58
